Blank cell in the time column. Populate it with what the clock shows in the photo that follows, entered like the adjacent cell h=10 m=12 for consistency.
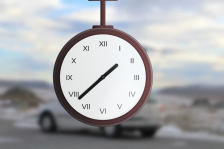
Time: h=1 m=38
